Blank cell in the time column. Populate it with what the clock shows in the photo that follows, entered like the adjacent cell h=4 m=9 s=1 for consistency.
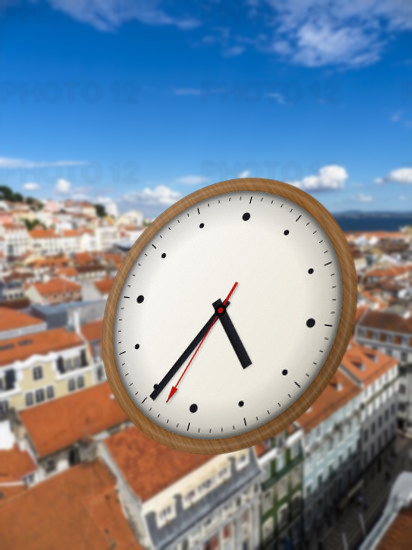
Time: h=4 m=34 s=33
